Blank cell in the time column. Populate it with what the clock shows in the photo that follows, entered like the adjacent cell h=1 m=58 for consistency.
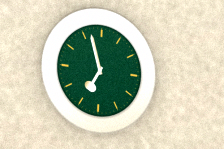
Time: h=6 m=57
